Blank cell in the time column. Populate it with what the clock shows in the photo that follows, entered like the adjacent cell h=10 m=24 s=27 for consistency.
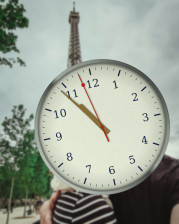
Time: h=10 m=53 s=58
